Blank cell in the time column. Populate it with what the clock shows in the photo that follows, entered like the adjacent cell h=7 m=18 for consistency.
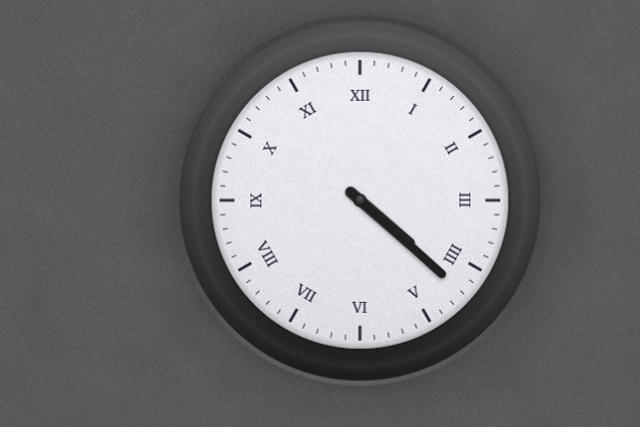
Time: h=4 m=22
